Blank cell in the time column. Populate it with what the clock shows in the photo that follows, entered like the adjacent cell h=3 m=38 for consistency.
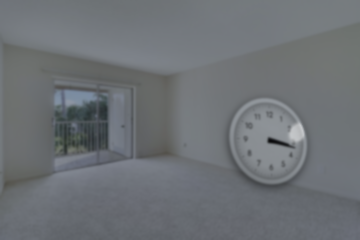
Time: h=3 m=17
